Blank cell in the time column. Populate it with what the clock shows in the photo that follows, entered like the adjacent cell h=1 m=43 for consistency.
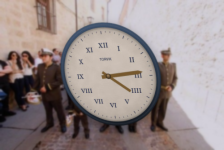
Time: h=4 m=14
